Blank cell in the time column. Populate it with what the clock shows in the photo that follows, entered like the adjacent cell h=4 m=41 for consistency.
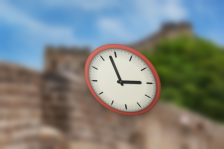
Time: h=2 m=58
